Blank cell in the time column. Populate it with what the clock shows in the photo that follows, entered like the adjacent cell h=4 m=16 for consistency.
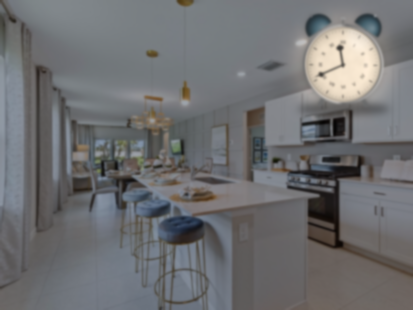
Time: h=11 m=41
